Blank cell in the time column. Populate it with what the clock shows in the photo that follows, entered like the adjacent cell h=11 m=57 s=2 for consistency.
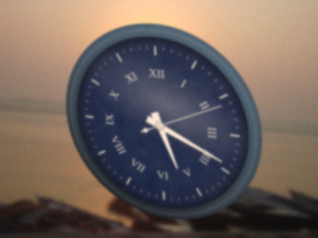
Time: h=5 m=19 s=11
